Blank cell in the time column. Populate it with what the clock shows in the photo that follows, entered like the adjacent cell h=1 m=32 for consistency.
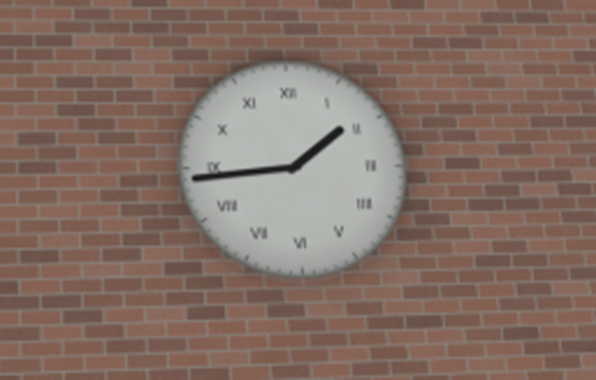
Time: h=1 m=44
